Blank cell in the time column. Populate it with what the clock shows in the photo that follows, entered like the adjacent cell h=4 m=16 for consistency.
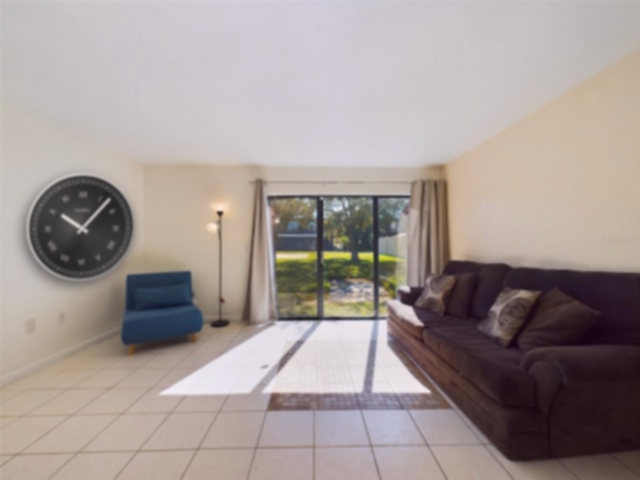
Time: h=10 m=7
